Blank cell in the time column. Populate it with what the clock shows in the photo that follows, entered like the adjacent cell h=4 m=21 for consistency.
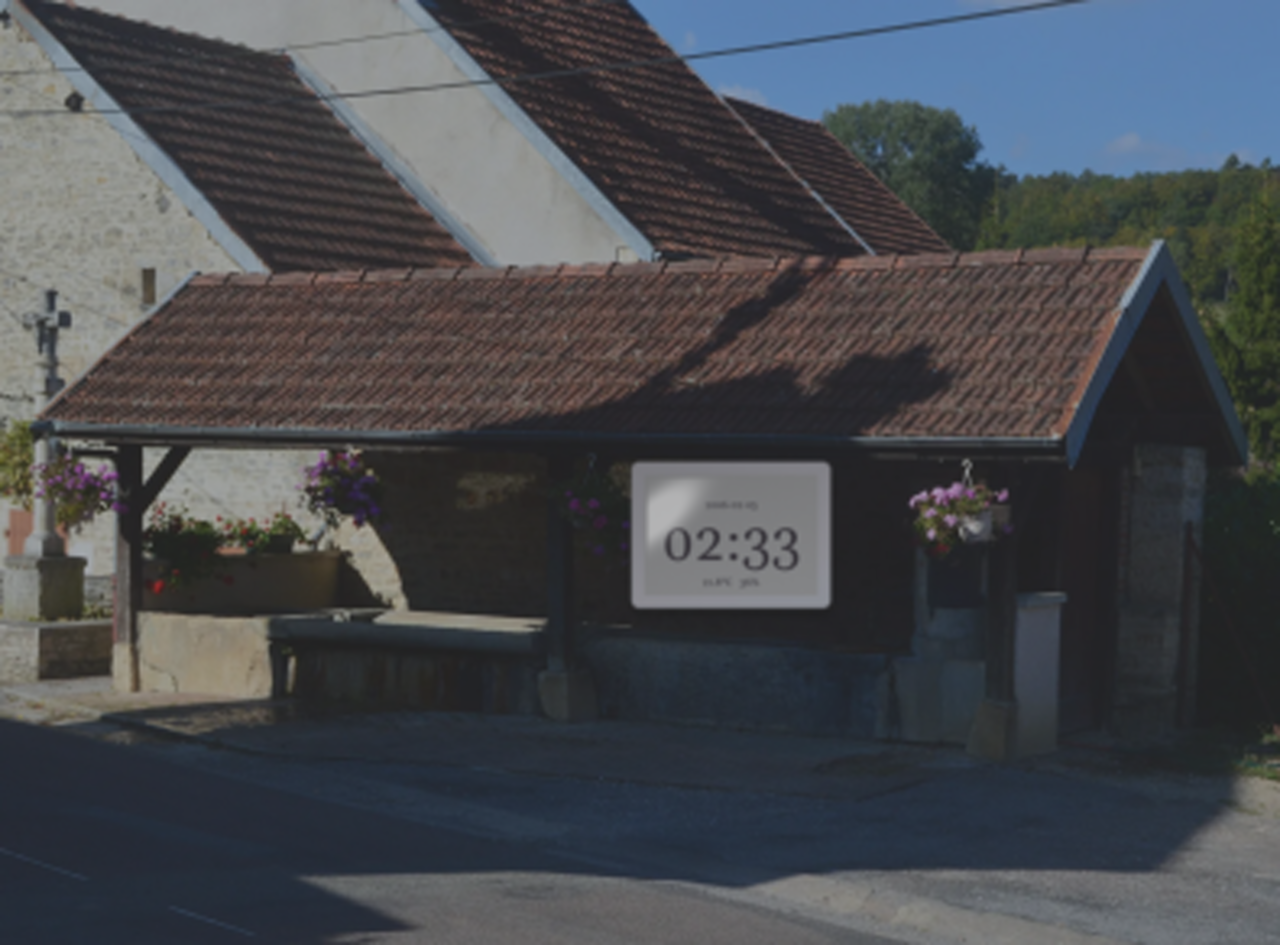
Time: h=2 m=33
